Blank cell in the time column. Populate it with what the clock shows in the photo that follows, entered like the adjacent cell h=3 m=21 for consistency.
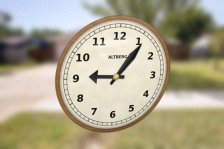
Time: h=9 m=6
